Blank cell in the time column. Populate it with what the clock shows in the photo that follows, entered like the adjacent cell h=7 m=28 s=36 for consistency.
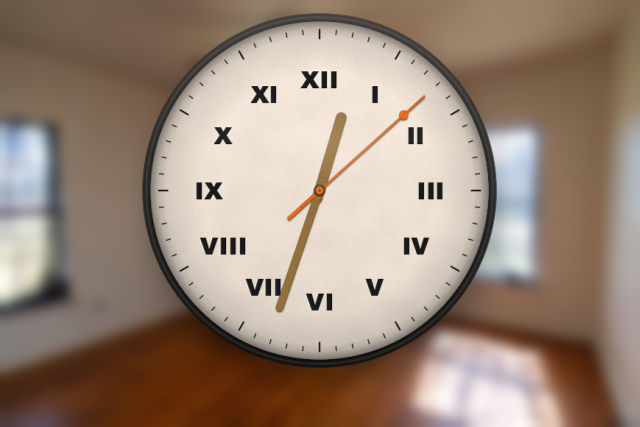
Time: h=12 m=33 s=8
